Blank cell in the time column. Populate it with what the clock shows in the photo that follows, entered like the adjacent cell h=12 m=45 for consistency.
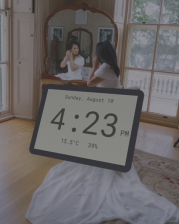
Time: h=4 m=23
